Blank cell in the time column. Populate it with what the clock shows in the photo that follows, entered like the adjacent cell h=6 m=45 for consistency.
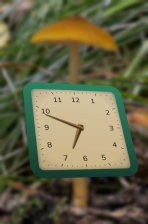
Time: h=6 m=49
